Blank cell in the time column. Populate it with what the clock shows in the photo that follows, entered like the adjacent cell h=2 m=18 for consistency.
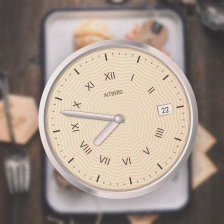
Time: h=7 m=48
